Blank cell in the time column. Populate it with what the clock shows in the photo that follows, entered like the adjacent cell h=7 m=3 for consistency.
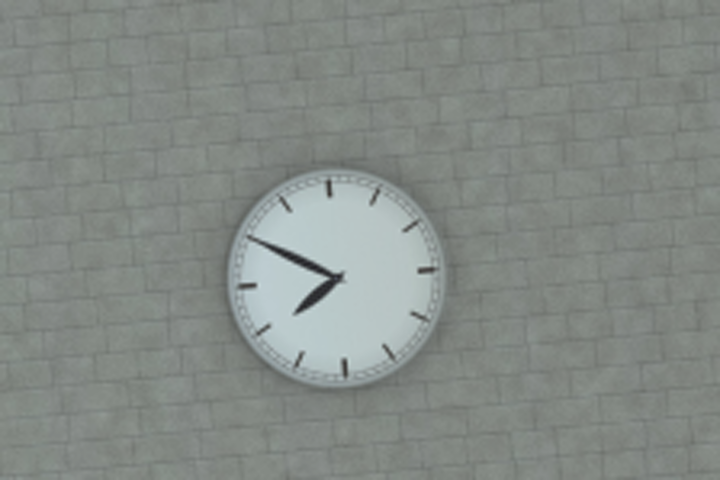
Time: h=7 m=50
